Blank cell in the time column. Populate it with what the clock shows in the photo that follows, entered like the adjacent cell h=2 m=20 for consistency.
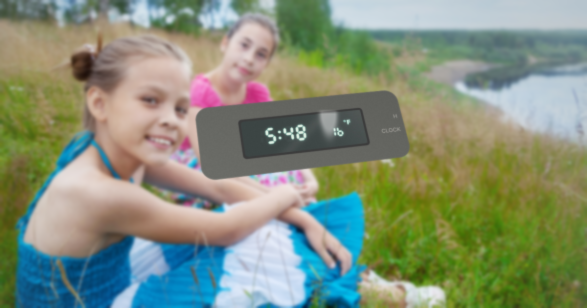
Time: h=5 m=48
